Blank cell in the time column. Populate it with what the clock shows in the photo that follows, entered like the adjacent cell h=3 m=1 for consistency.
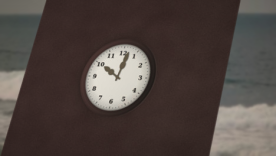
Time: h=10 m=2
